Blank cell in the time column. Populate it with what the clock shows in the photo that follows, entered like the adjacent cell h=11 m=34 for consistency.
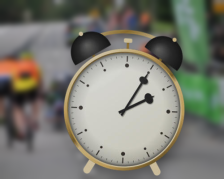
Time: h=2 m=5
